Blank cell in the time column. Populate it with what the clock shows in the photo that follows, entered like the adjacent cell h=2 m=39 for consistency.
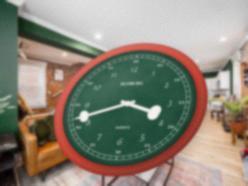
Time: h=3 m=42
